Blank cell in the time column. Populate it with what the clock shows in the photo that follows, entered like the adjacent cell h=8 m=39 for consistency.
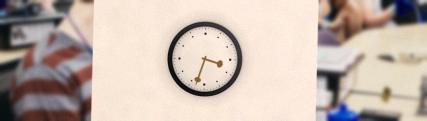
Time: h=3 m=33
